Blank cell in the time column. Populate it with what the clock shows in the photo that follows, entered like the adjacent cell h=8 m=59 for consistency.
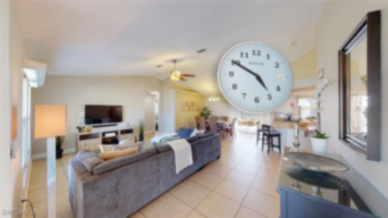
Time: h=4 m=50
